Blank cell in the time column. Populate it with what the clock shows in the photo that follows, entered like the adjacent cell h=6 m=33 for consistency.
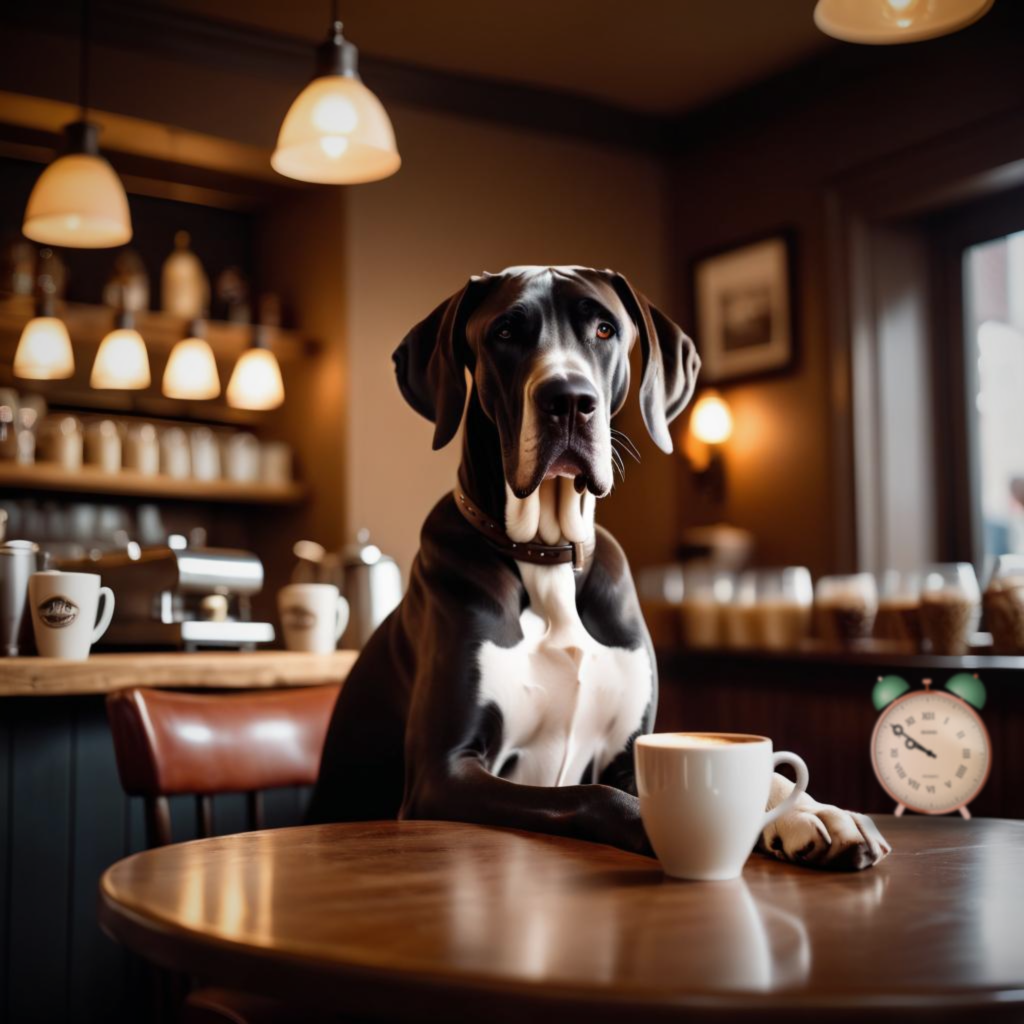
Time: h=9 m=51
